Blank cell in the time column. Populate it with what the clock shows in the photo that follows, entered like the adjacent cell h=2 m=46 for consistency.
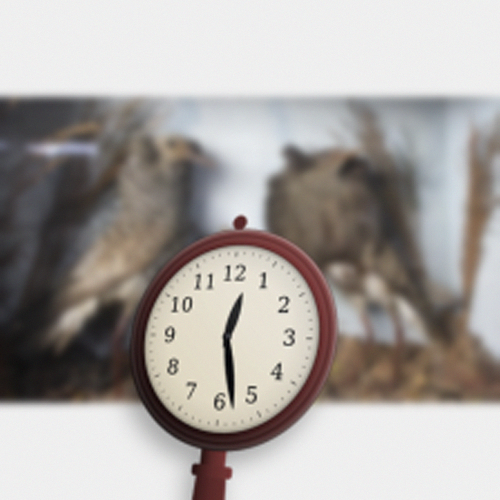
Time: h=12 m=28
